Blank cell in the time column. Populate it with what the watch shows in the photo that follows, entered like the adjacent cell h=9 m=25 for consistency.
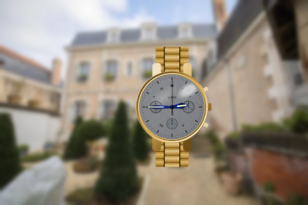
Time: h=2 m=45
